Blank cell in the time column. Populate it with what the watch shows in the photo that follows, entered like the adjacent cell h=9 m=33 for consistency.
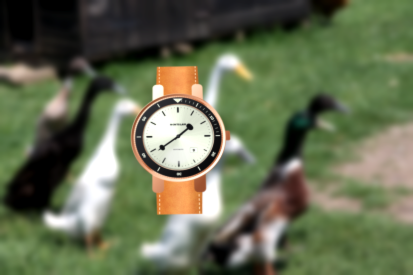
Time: h=1 m=39
